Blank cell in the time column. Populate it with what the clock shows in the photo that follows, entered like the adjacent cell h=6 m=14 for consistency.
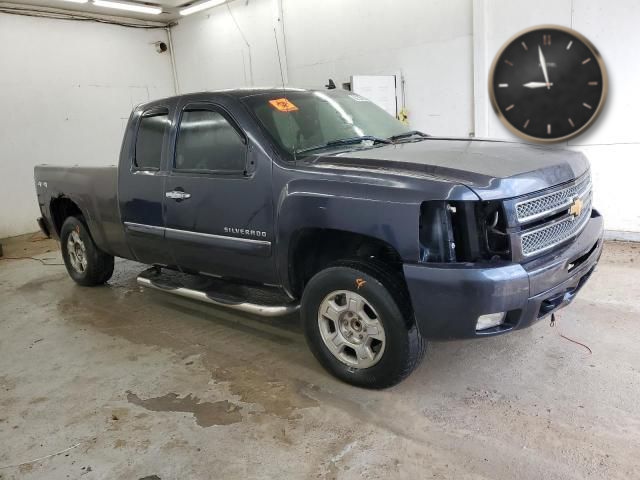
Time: h=8 m=58
